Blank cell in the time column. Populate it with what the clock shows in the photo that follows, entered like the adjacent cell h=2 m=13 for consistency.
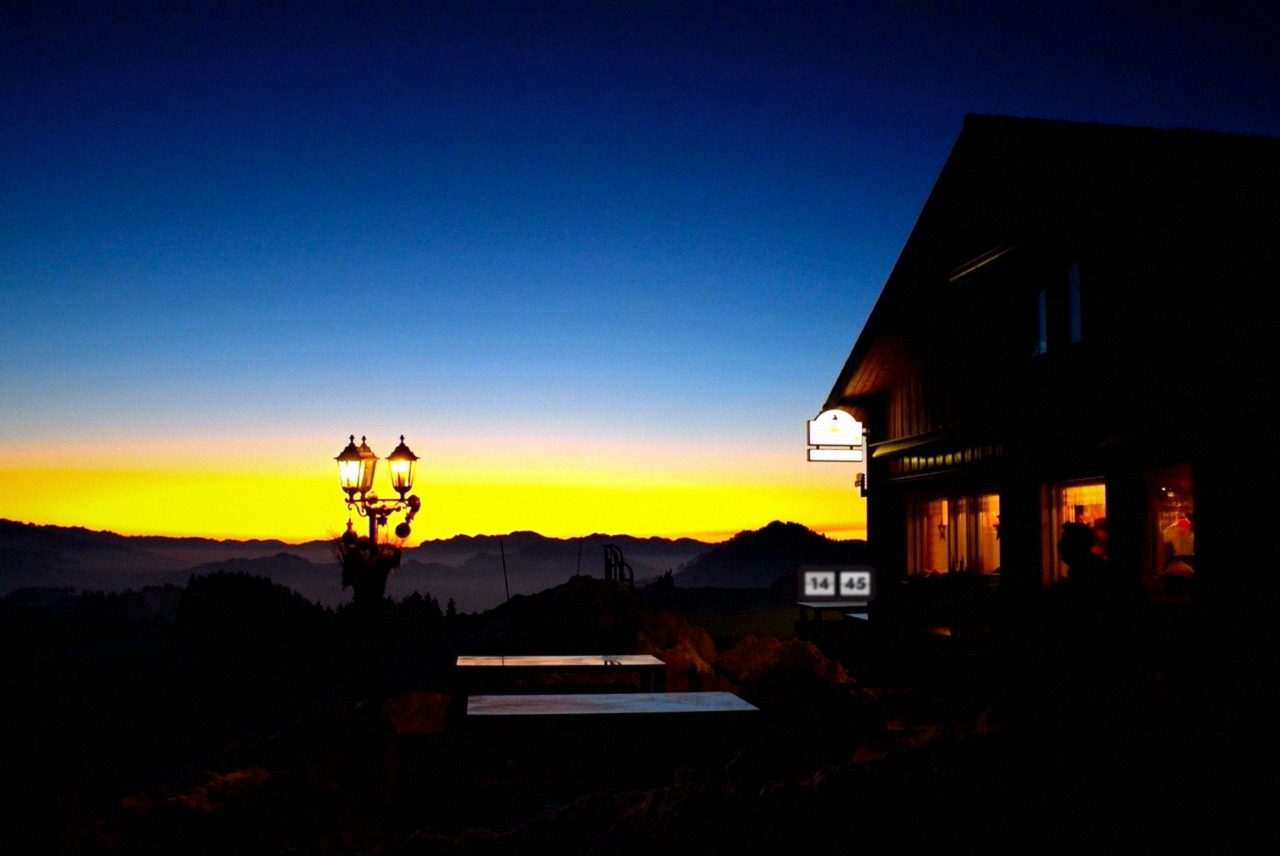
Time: h=14 m=45
